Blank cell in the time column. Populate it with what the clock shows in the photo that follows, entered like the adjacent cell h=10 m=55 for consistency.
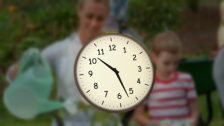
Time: h=10 m=27
